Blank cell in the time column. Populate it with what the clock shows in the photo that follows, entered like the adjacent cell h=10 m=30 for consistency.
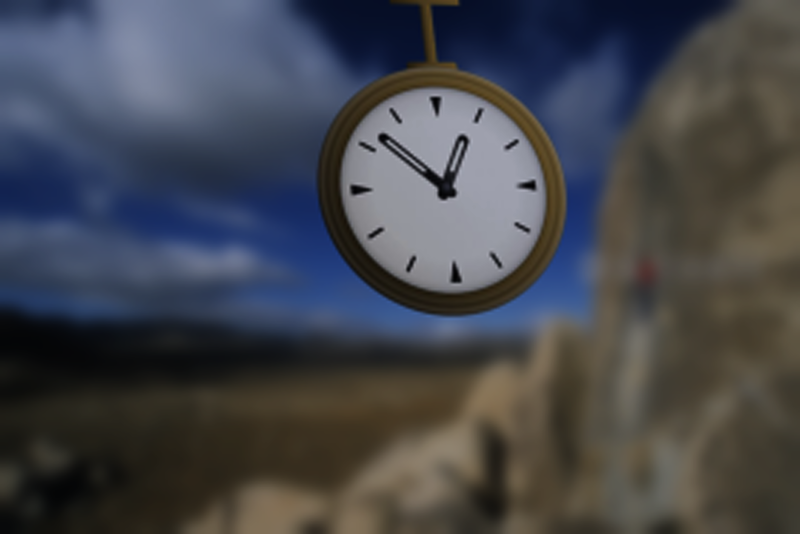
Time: h=12 m=52
